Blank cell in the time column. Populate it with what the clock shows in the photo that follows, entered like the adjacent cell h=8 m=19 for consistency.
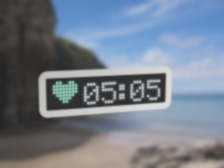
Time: h=5 m=5
